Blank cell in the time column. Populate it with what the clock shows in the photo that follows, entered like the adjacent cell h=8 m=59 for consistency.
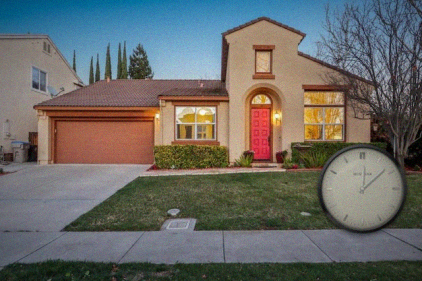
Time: h=12 m=8
